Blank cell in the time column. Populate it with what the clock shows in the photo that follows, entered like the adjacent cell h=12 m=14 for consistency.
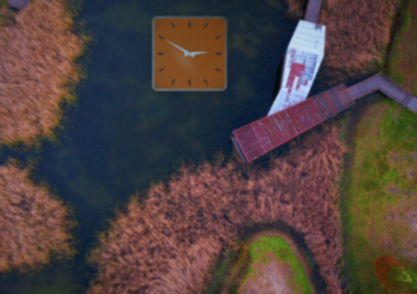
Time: h=2 m=50
